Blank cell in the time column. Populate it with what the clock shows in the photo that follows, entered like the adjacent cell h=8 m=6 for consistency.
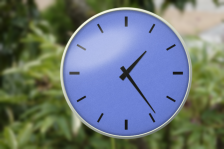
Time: h=1 m=24
